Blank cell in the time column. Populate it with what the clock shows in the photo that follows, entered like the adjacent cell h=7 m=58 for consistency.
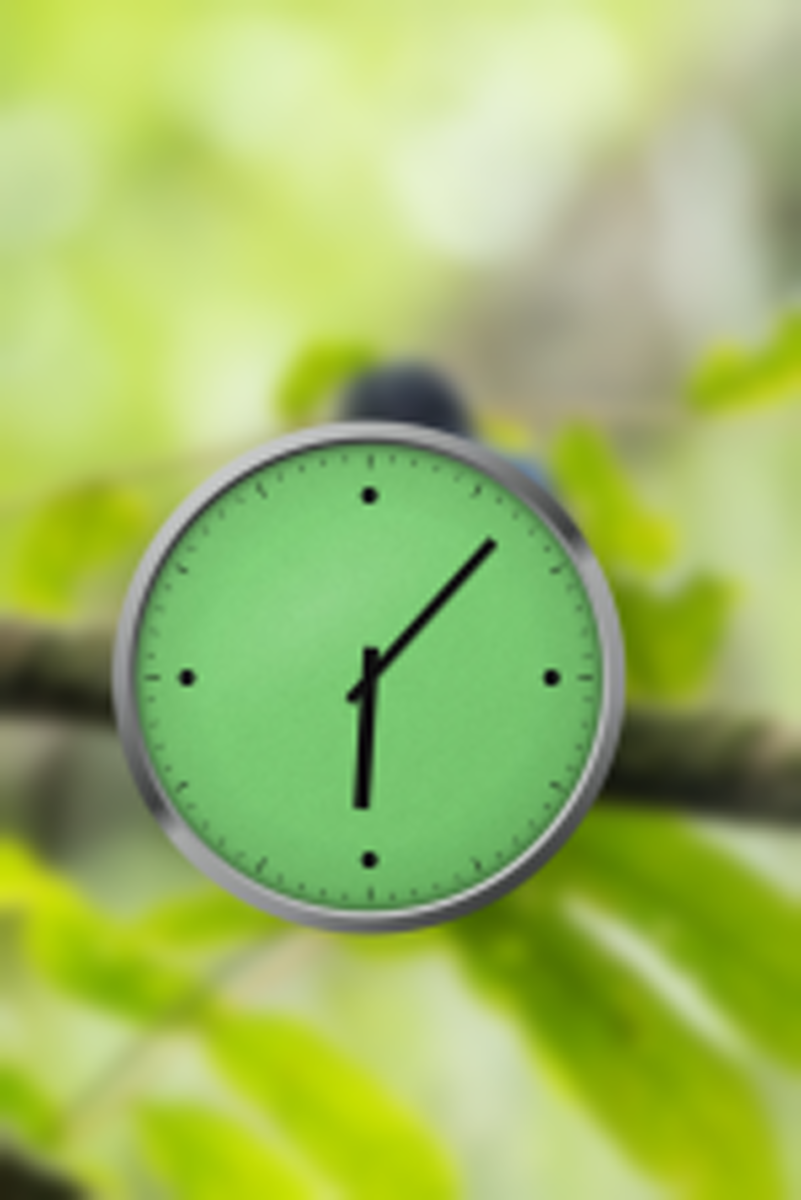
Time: h=6 m=7
